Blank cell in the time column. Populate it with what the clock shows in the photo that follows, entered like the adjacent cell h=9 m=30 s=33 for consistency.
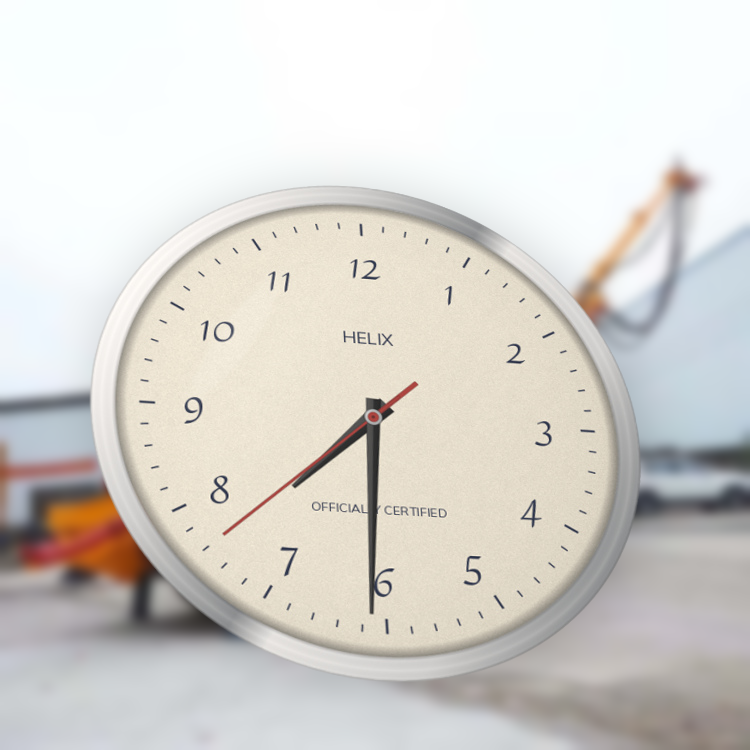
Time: h=7 m=30 s=38
